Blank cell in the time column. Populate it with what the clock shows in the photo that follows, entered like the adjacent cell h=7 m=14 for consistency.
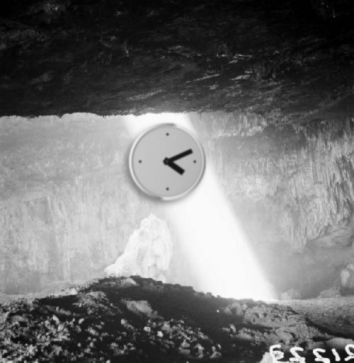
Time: h=4 m=11
